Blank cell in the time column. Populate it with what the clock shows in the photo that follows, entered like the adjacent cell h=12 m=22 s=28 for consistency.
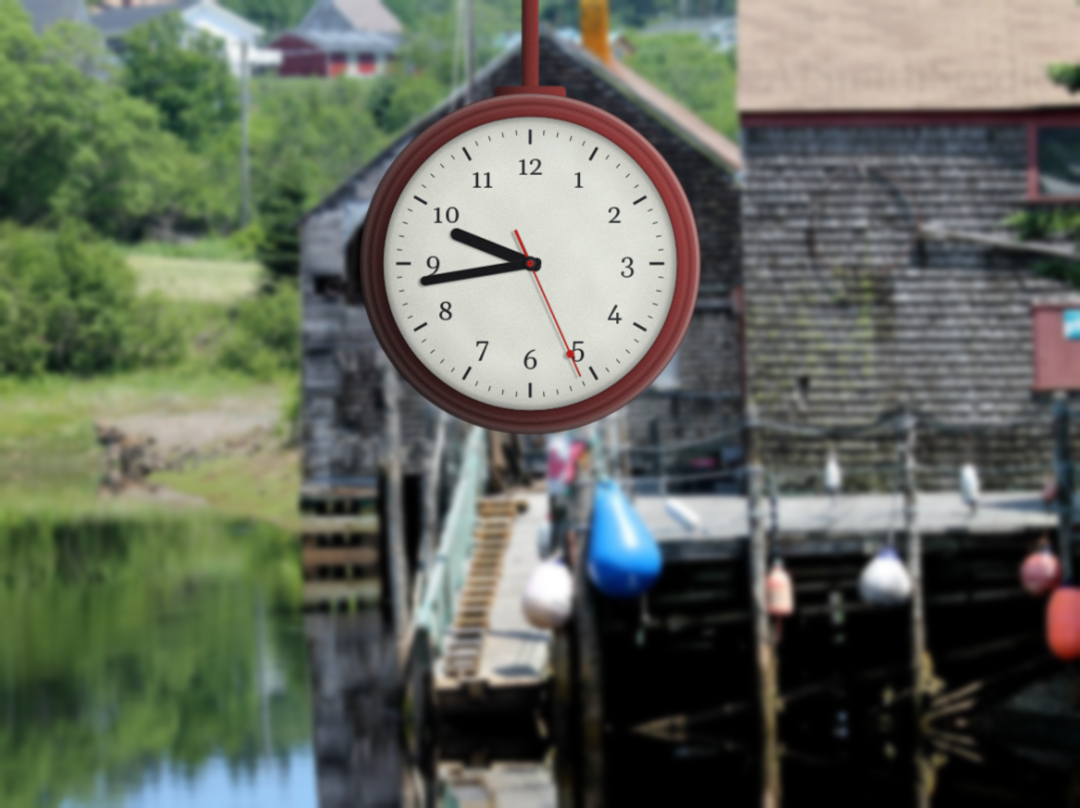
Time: h=9 m=43 s=26
